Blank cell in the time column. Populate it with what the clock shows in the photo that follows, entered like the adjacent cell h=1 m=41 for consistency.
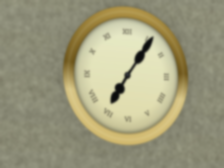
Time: h=7 m=6
